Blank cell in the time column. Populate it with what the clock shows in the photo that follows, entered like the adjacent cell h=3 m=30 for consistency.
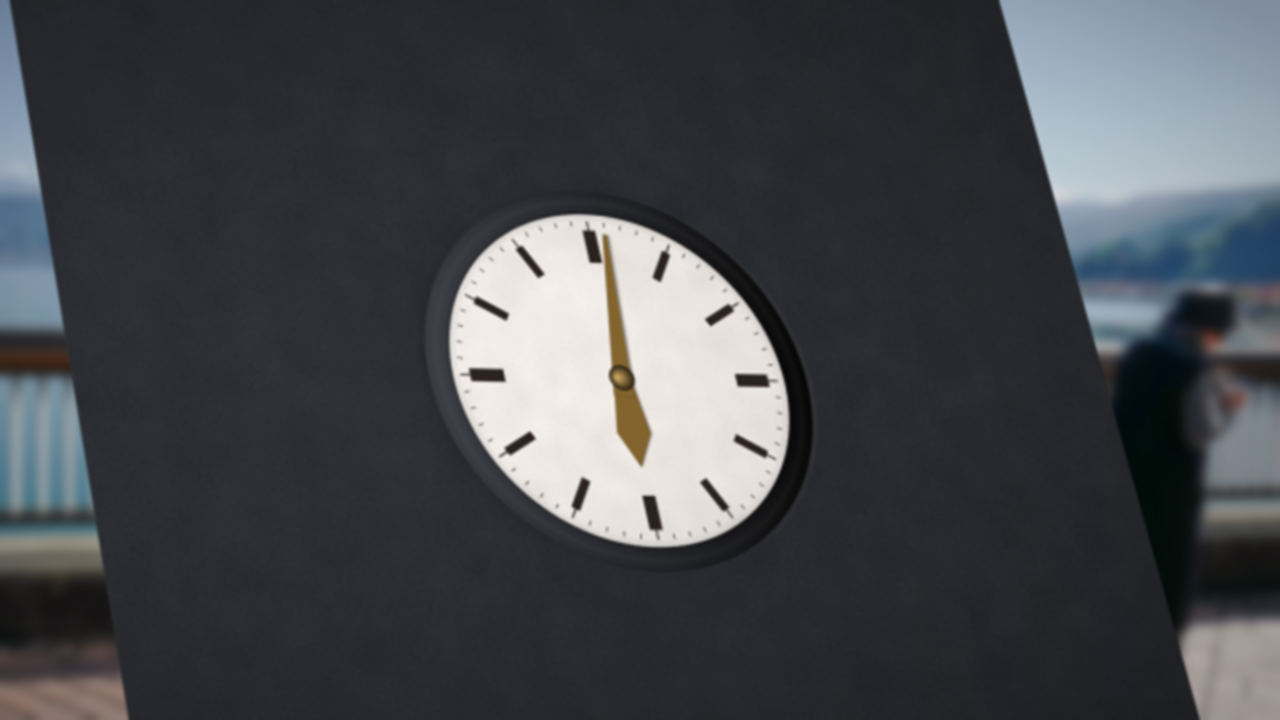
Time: h=6 m=1
